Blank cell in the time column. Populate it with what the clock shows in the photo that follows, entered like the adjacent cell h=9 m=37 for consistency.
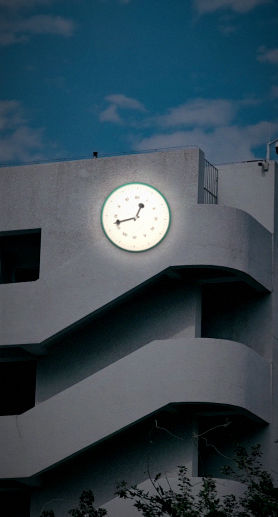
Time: h=12 m=42
